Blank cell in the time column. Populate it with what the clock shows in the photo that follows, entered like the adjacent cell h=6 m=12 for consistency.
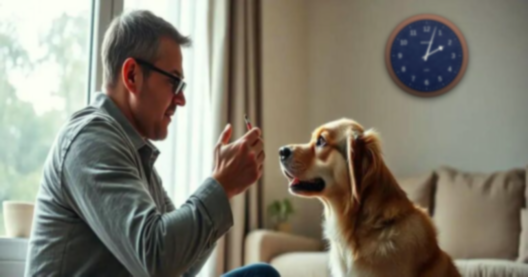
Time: h=2 m=3
